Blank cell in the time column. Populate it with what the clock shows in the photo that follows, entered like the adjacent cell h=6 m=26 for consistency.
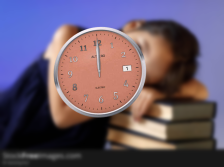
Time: h=12 m=0
